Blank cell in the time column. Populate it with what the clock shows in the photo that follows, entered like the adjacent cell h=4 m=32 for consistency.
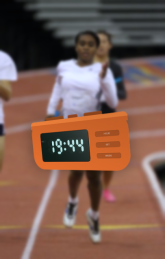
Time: h=19 m=44
